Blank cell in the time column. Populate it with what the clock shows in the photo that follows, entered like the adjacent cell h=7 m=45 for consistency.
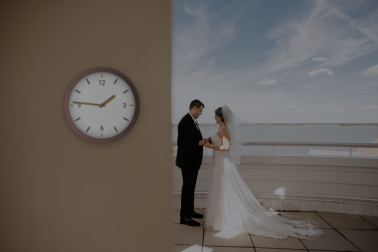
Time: h=1 m=46
